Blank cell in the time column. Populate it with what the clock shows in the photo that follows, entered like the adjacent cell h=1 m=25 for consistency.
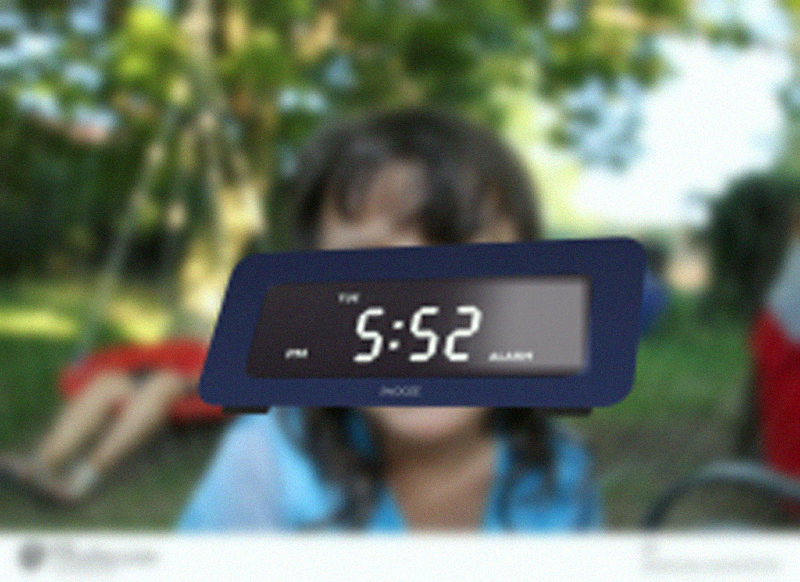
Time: h=5 m=52
